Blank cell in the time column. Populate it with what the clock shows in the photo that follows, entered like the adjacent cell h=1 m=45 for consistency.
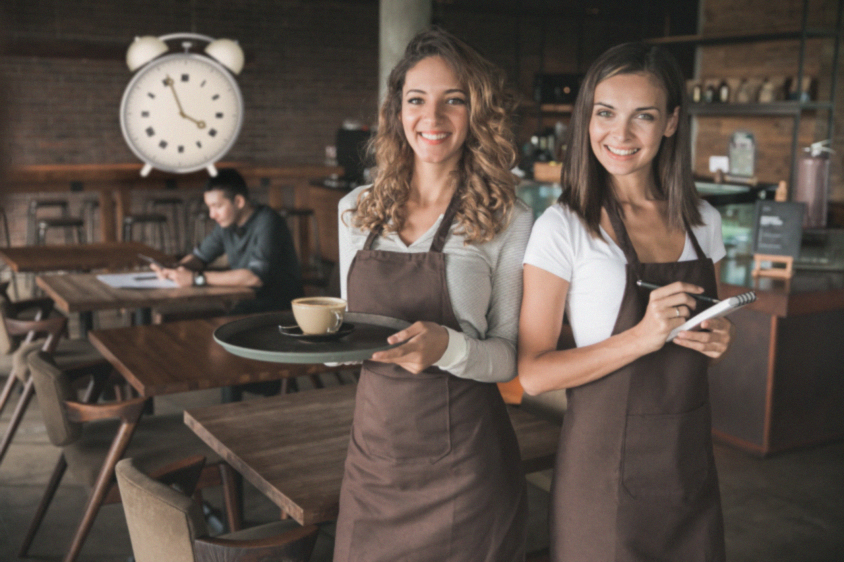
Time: h=3 m=56
